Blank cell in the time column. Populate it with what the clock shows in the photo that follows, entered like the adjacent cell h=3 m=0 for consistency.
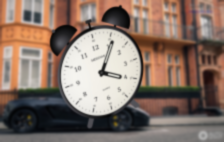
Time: h=4 m=6
